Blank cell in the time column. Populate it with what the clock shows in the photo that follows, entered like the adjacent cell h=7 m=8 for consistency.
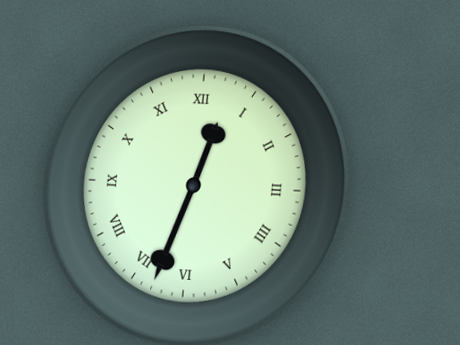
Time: h=12 m=33
